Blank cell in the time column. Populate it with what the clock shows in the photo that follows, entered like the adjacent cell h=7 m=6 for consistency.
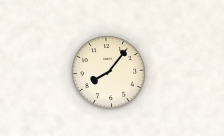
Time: h=8 m=7
